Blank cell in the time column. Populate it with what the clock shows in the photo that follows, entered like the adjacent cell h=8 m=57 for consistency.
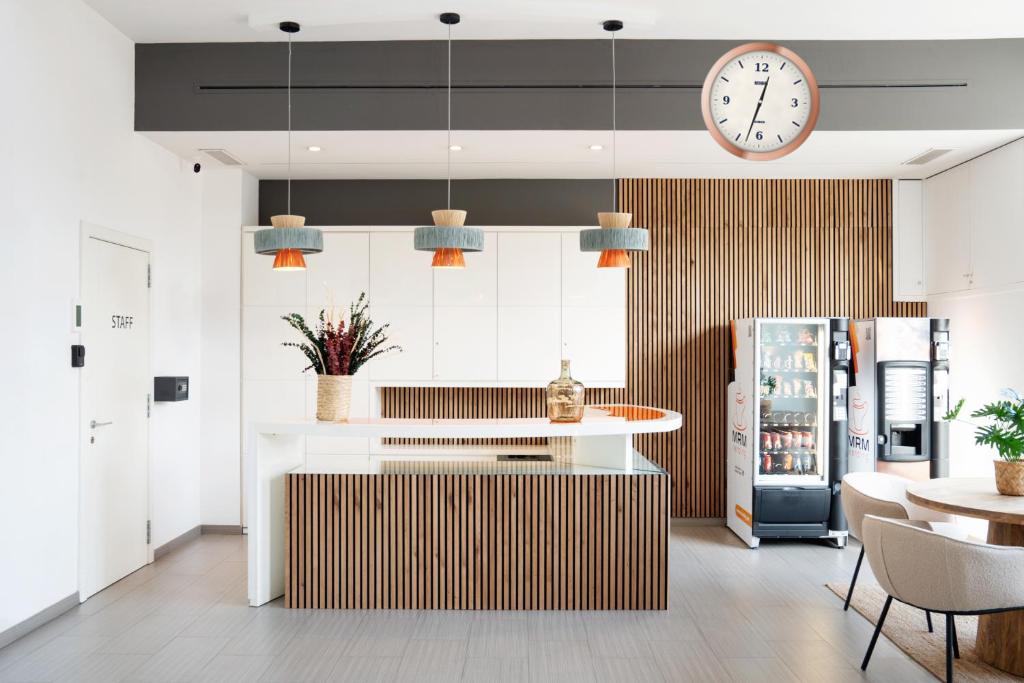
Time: h=12 m=33
